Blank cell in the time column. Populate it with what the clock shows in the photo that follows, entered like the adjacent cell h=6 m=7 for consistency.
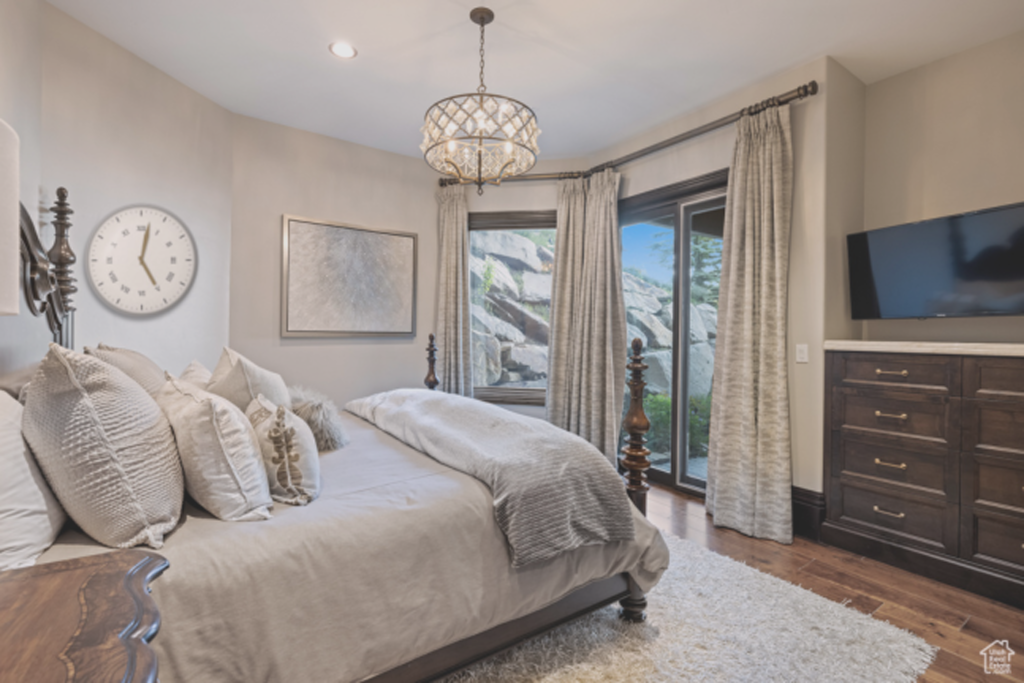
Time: h=5 m=2
